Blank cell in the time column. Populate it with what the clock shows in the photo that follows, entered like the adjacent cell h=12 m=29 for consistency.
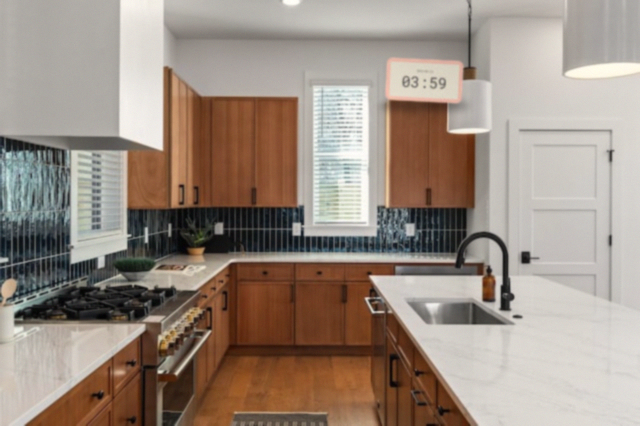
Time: h=3 m=59
